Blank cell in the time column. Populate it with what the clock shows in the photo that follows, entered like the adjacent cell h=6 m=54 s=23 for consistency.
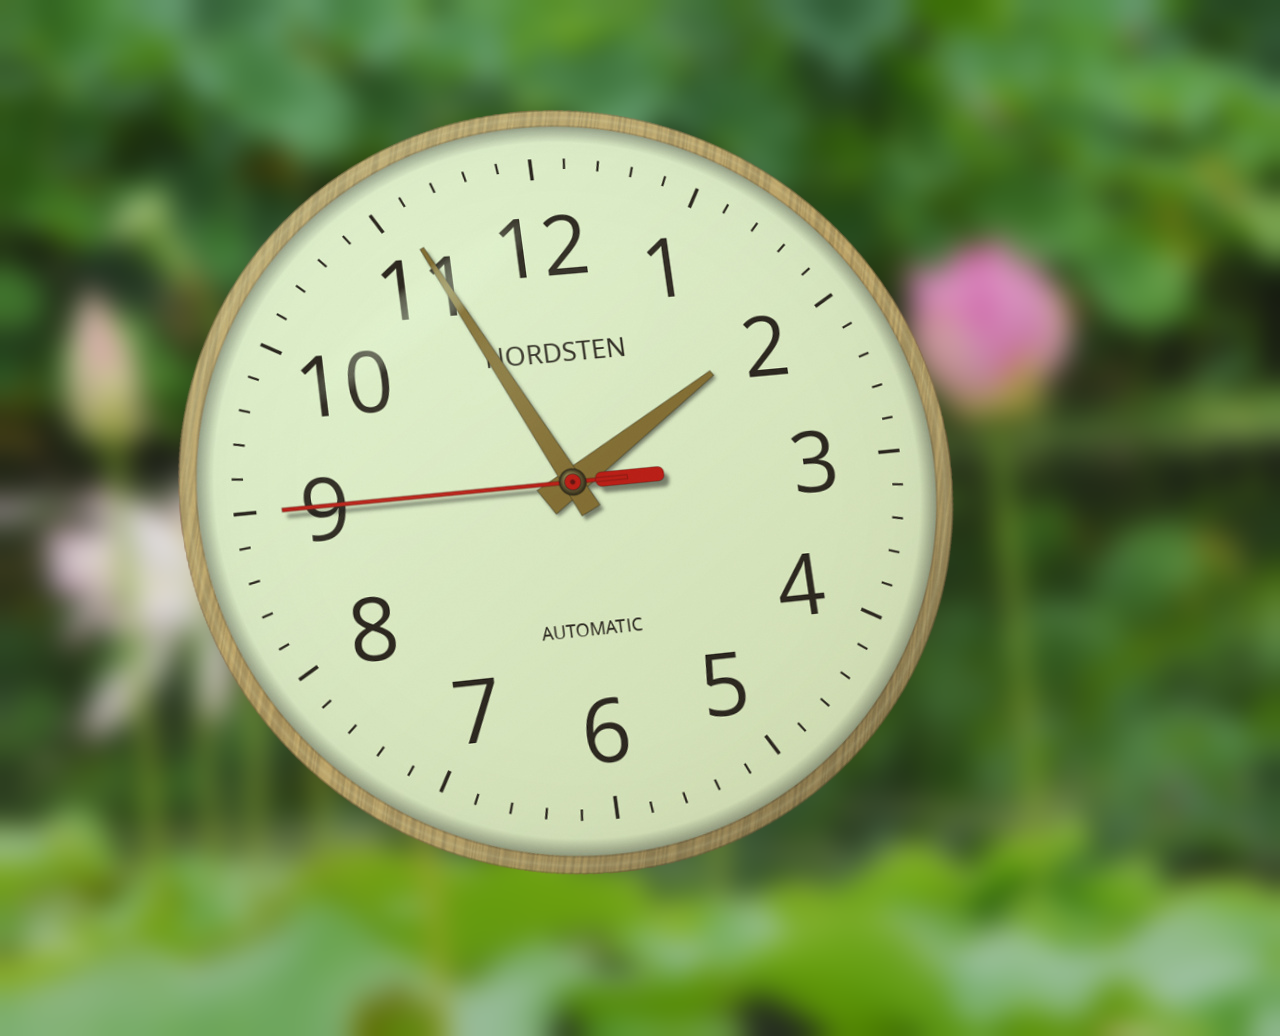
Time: h=1 m=55 s=45
